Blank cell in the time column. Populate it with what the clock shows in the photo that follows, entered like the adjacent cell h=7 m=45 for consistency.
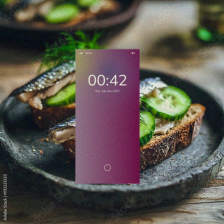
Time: h=0 m=42
